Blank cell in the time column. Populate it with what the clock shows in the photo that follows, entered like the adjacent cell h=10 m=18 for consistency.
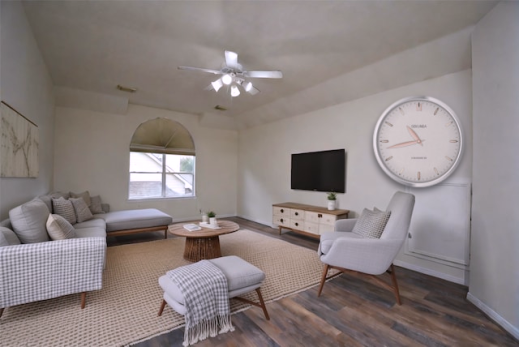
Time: h=10 m=43
